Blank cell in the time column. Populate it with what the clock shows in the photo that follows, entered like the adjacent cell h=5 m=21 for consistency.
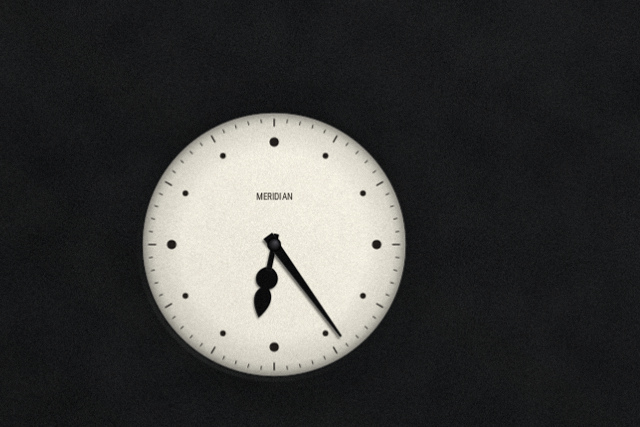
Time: h=6 m=24
